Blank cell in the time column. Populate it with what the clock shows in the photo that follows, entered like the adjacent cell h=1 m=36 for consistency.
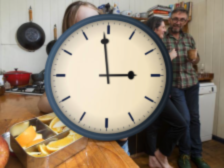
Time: h=2 m=59
